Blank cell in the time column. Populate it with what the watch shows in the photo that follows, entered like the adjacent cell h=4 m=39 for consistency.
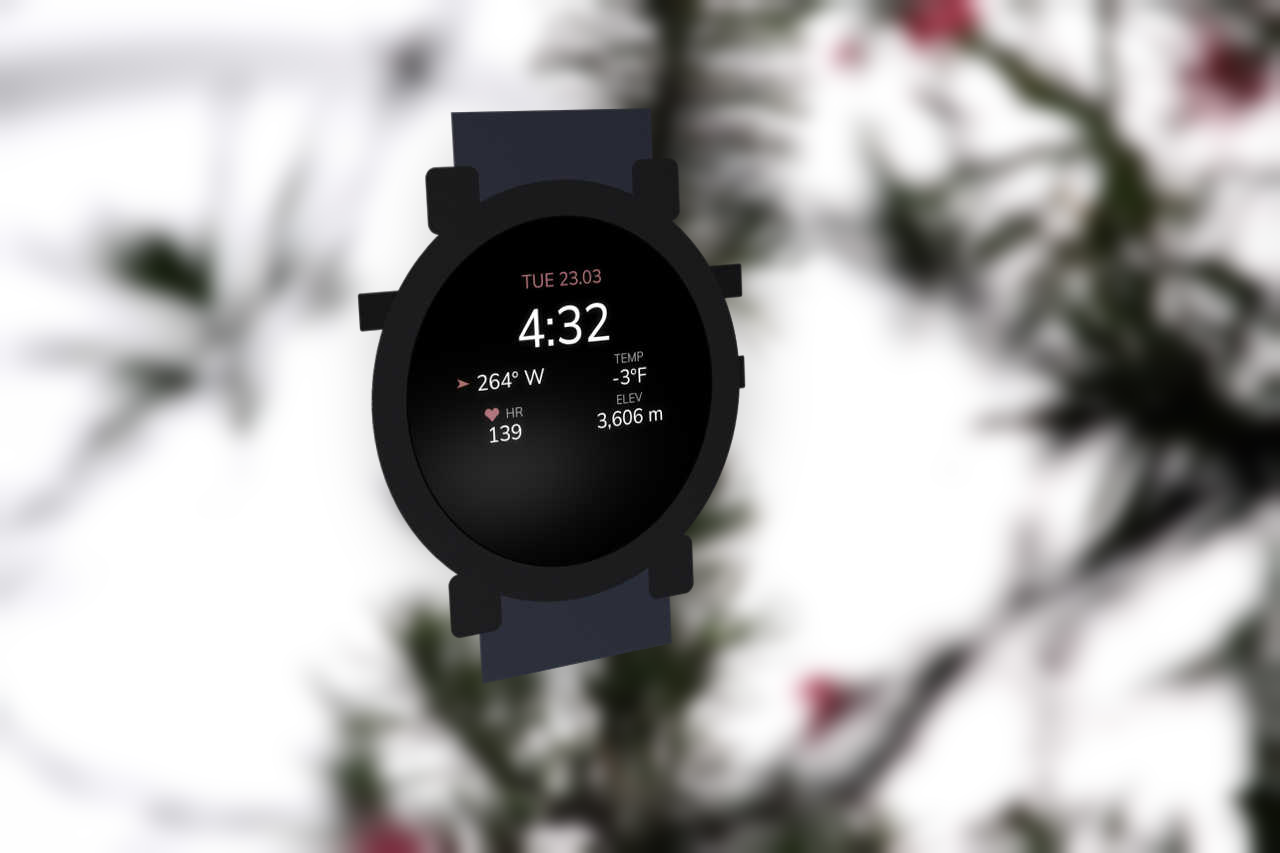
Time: h=4 m=32
